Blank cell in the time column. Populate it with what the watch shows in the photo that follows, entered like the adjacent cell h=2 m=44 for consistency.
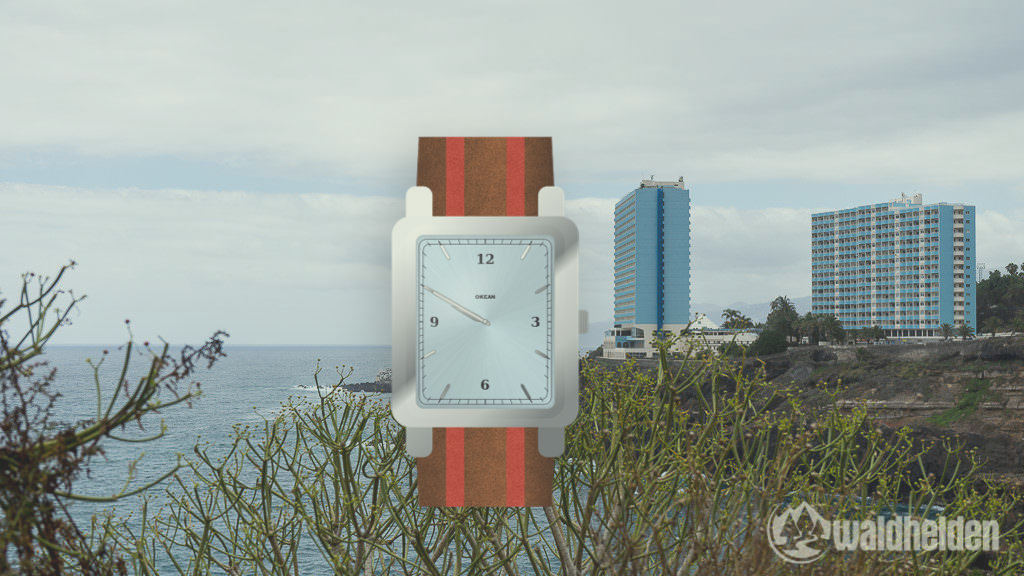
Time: h=9 m=50
